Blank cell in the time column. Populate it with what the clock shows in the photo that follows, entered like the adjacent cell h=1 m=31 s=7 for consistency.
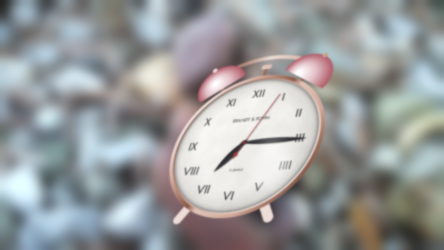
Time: h=7 m=15 s=4
